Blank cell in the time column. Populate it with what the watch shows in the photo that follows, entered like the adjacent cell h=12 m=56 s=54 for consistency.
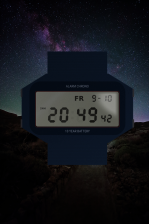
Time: h=20 m=49 s=42
